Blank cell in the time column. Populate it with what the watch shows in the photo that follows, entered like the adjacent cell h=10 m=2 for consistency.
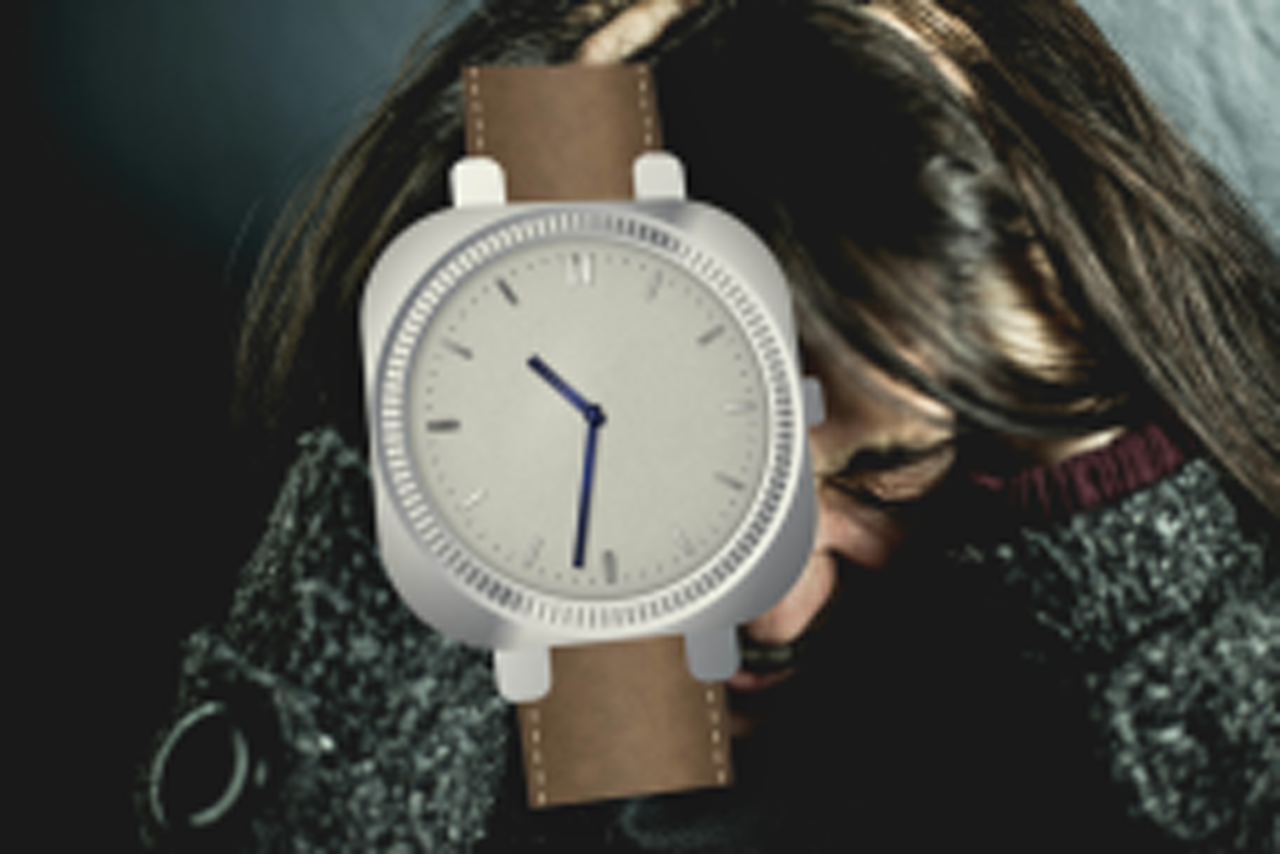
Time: h=10 m=32
